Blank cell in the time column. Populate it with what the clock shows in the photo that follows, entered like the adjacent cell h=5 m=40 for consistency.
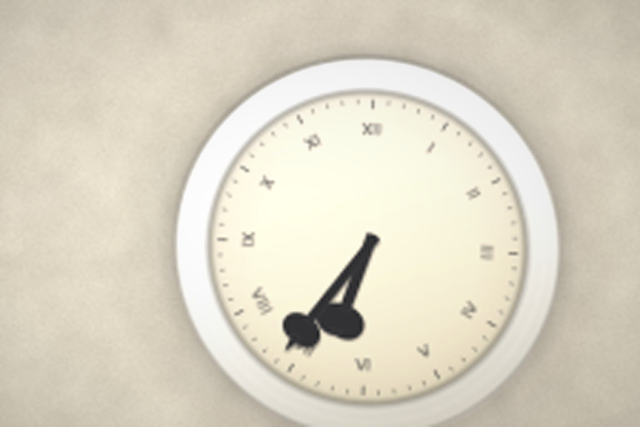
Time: h=6 m=36
